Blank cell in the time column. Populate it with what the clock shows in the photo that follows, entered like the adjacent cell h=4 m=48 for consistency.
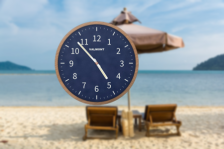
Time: h=4 m=53
